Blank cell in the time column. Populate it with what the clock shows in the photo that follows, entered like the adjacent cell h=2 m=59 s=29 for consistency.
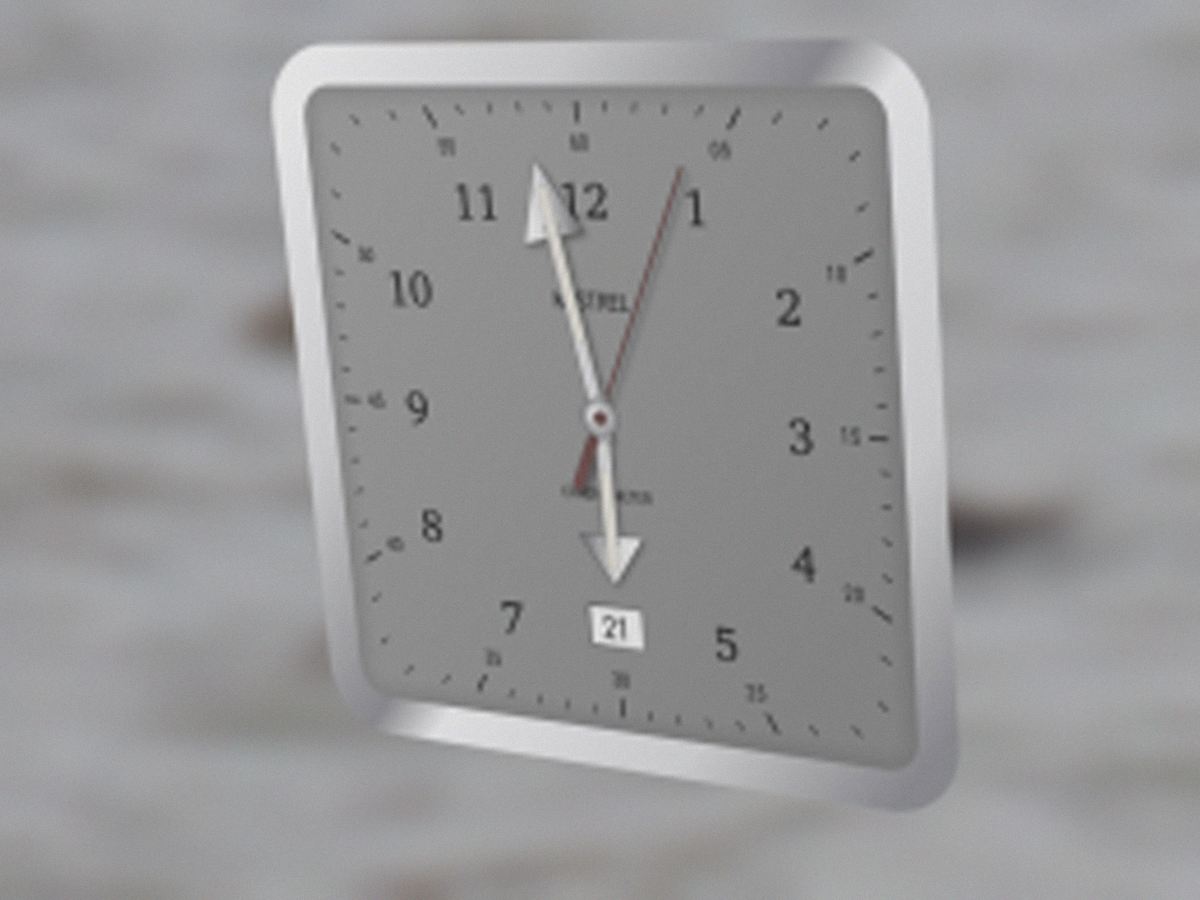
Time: h=5 m=58 s=4
